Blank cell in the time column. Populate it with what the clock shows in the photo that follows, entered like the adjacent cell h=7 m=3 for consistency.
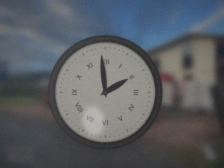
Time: h=1 m=59
